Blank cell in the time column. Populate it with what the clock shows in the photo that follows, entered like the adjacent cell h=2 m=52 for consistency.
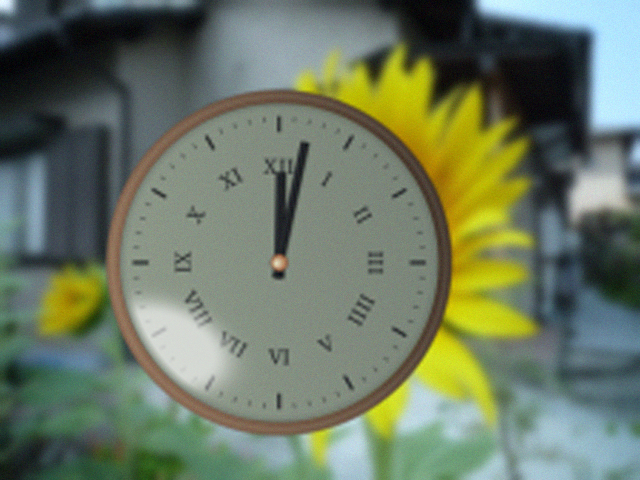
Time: h=12 m=2
